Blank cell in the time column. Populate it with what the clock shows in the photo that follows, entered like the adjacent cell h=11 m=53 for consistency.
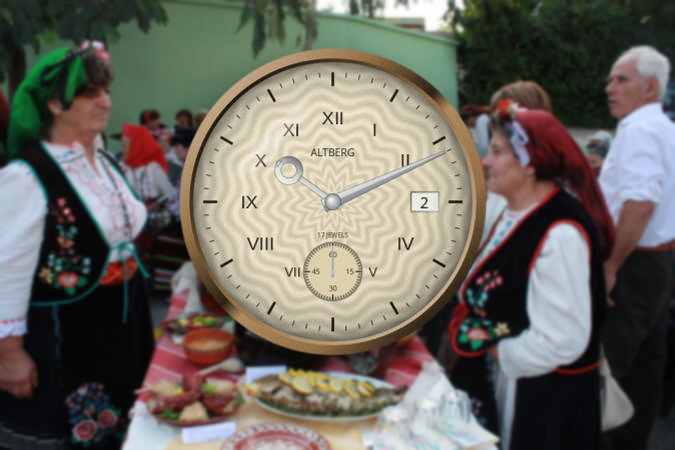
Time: h=10 m=11
